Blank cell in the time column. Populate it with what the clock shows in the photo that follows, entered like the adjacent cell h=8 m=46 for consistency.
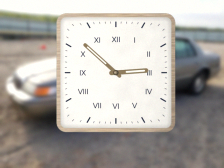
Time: h=2 m=52
